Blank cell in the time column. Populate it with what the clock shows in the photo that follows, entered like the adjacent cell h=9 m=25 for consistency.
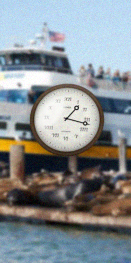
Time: h=1 m=17
